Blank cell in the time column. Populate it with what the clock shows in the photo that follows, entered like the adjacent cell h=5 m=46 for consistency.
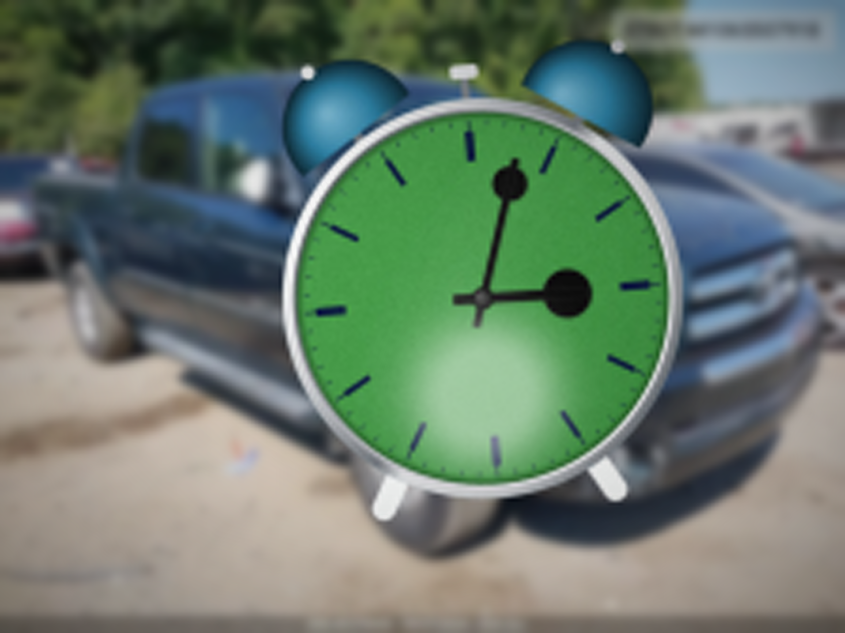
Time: h=3 m=3
